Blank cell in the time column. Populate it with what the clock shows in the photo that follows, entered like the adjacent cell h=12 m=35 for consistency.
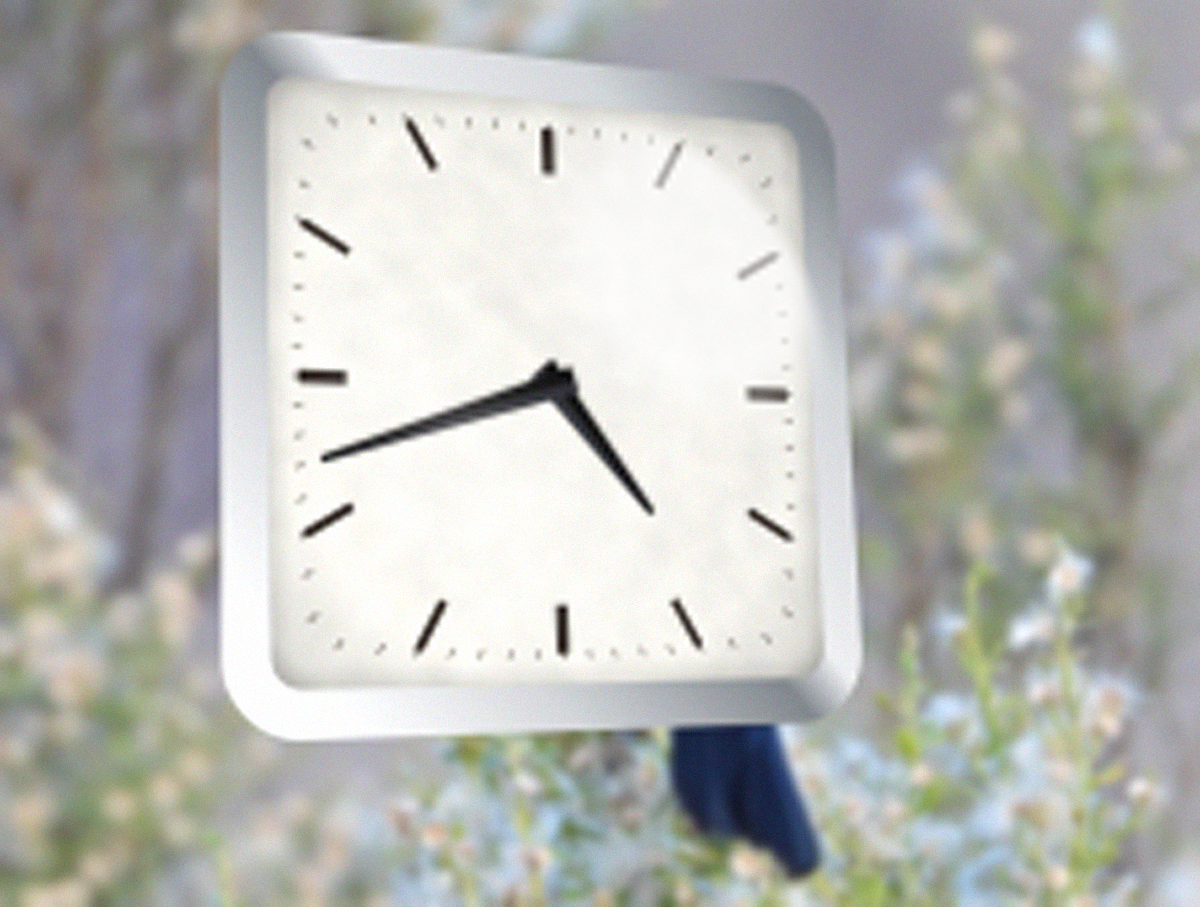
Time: h=4 m=42
